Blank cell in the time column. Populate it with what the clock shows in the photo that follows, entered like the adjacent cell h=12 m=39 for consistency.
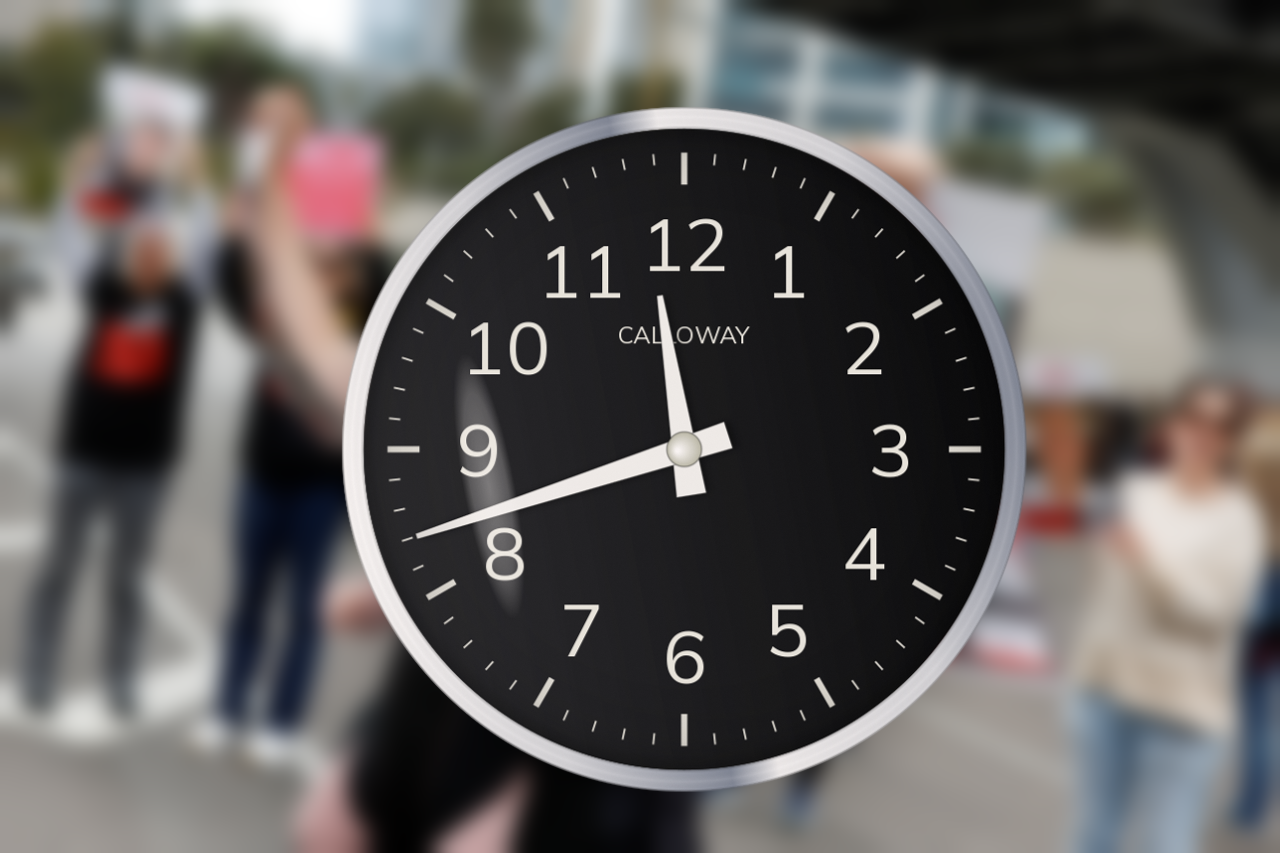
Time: h=11 m=42
